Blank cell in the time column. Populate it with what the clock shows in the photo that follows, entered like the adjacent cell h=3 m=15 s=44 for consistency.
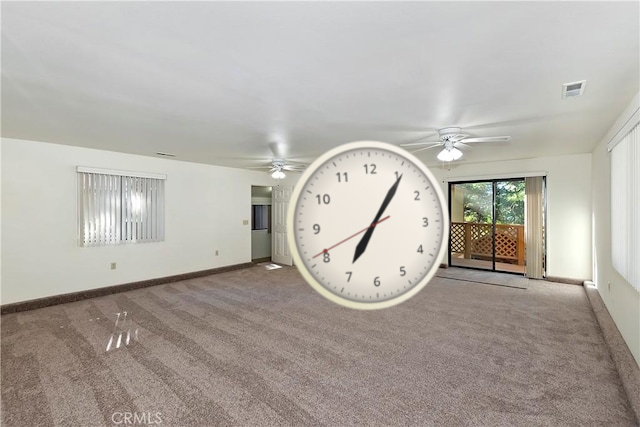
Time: h=7 m=5 s=41
